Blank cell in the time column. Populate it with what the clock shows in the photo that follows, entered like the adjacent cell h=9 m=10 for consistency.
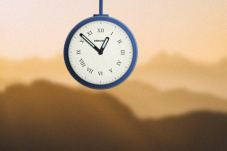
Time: h=12 m=52
